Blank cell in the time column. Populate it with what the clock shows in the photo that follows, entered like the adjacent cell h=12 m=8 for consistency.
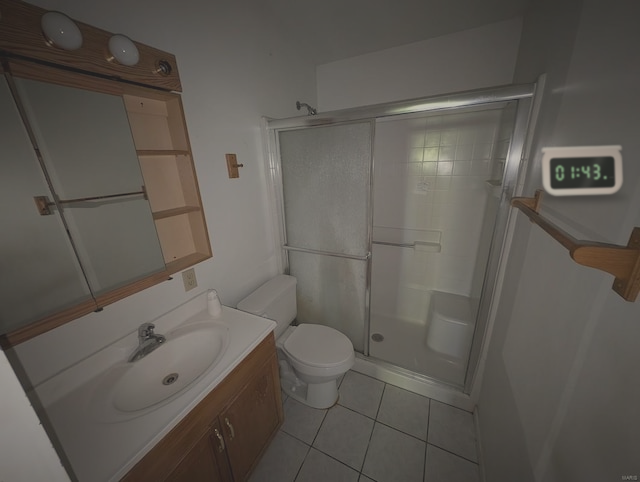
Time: h=1 m=43
